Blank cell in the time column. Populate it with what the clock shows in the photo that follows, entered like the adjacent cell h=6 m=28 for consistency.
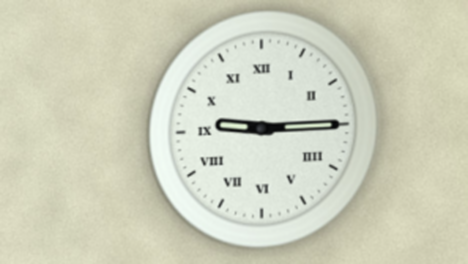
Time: h=9 m=15
